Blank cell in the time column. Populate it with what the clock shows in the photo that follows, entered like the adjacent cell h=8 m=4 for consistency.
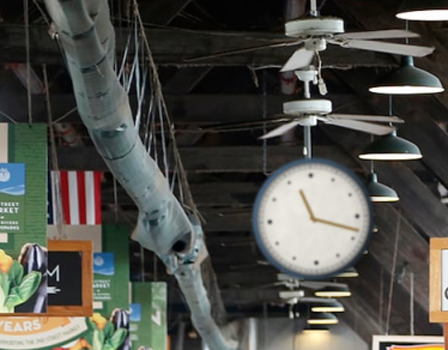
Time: h=11 m=18
